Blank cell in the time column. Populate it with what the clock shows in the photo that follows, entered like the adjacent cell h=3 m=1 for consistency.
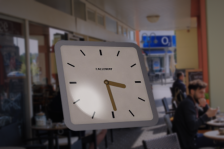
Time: h=3 m=29
